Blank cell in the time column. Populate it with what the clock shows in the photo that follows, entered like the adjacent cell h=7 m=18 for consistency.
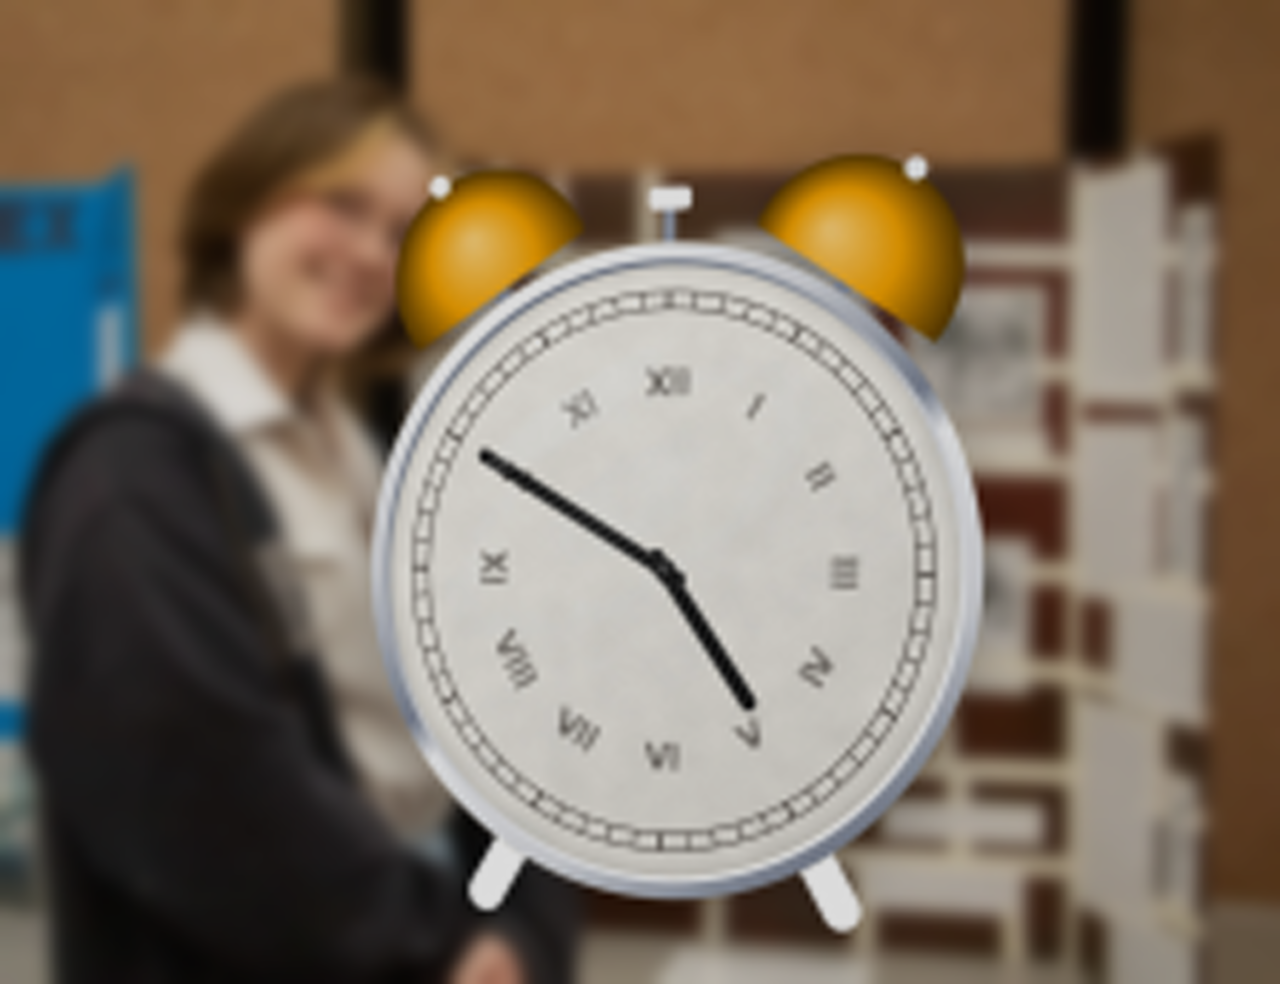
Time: h=4 m=50
